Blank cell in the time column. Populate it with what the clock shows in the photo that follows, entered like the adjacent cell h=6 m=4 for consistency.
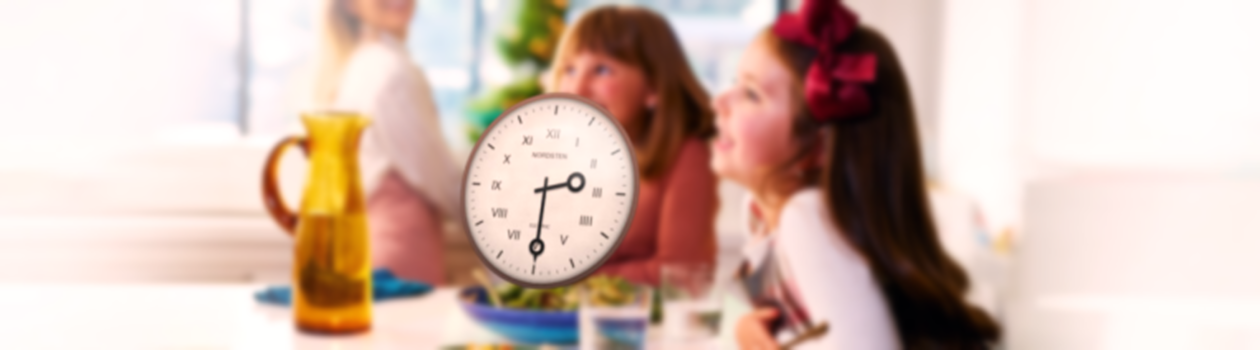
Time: h=2 m=30
